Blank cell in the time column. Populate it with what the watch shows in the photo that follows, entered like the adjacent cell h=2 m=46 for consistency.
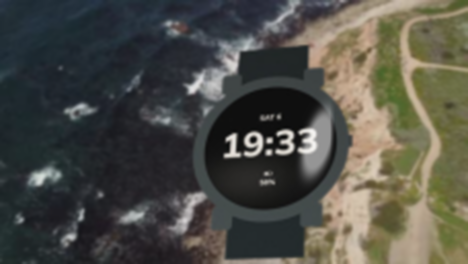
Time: h=19 m=33
